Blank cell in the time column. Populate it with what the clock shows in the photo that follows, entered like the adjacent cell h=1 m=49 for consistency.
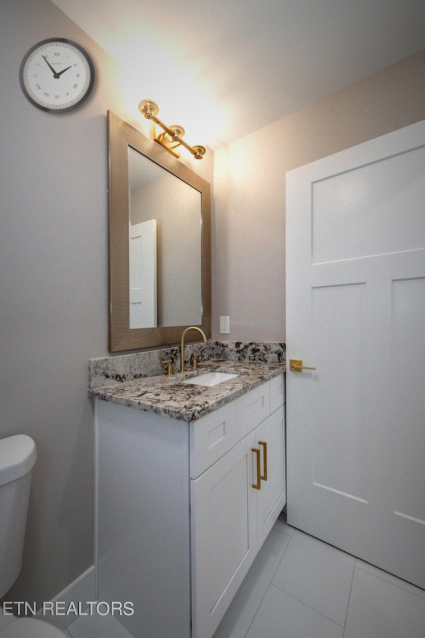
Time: h=1 m=54
